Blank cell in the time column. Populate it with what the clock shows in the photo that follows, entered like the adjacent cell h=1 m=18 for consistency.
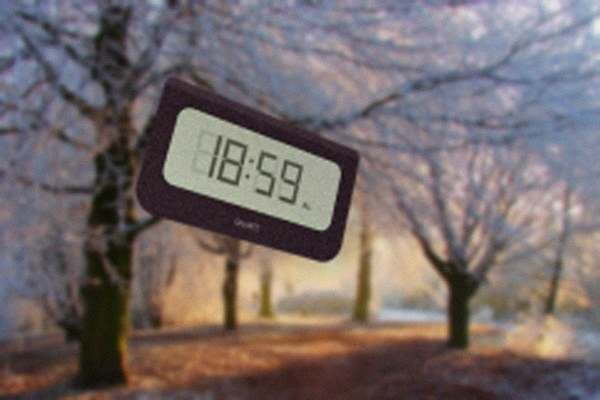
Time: h=18 m=59
